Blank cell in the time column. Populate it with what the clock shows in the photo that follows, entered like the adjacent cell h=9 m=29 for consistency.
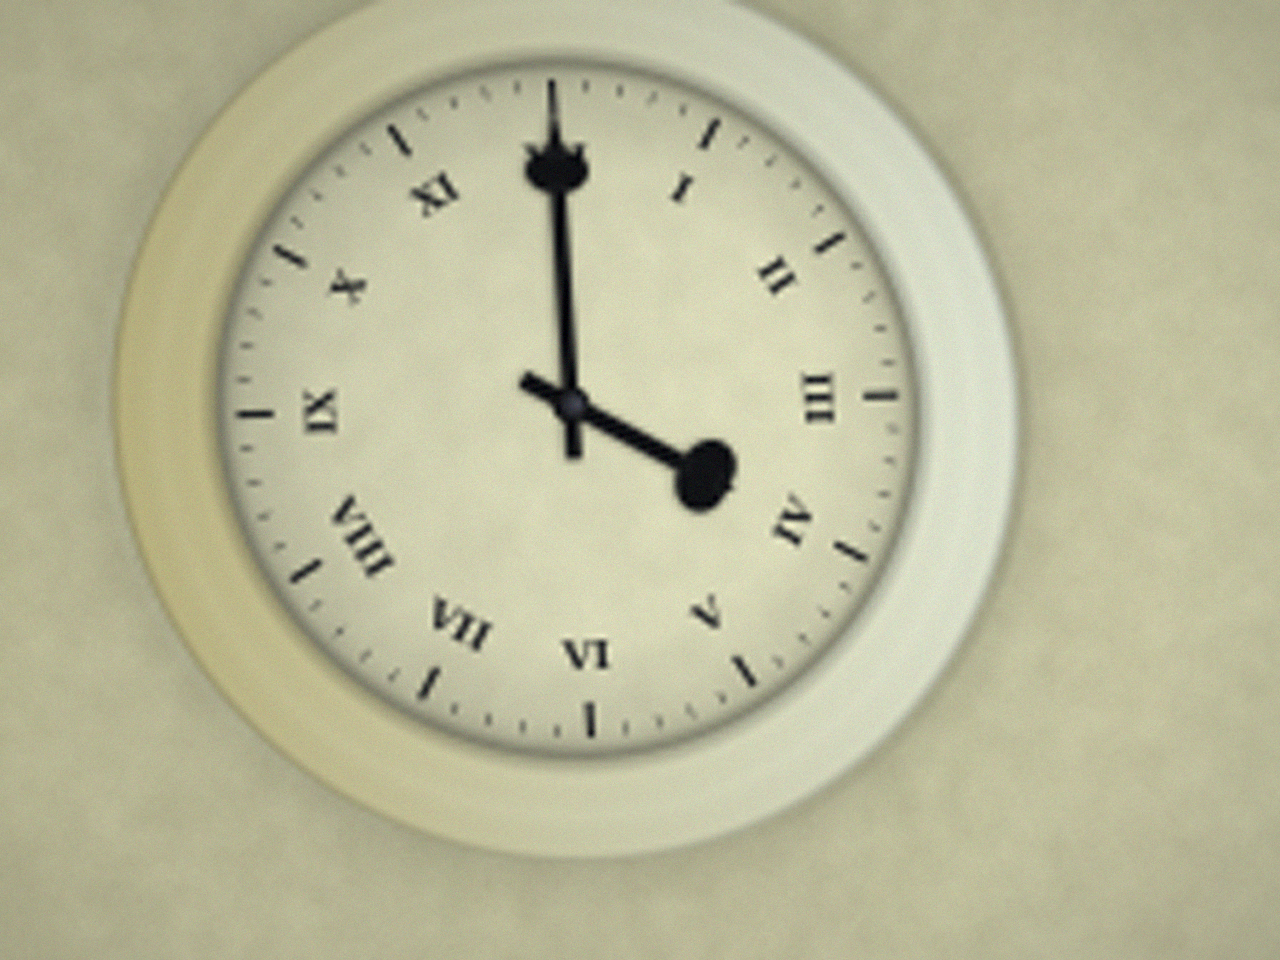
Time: h=4 m=0
